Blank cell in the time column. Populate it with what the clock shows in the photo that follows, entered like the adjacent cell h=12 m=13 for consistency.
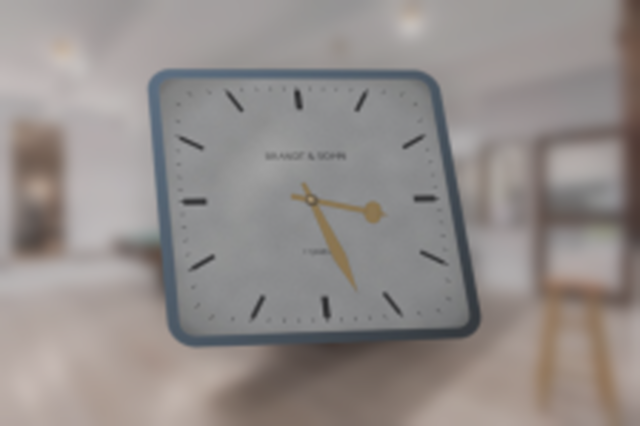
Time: h=3 m=27
